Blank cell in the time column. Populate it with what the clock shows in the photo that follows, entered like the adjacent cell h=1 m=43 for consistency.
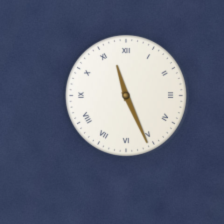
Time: h=11 m=26
